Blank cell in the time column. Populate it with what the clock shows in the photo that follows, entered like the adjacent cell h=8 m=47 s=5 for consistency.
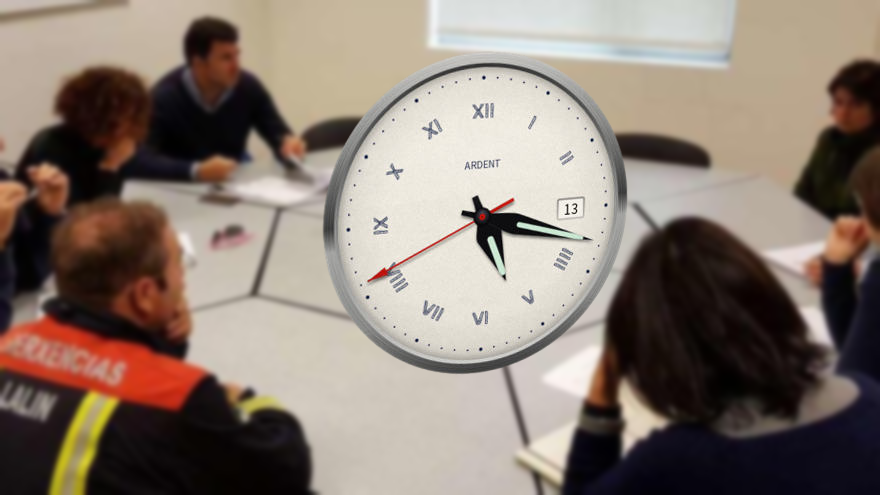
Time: h=5 m=17 s=41
